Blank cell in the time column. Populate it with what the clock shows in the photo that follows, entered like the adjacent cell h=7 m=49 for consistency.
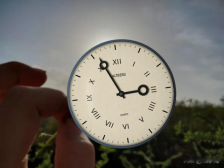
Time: h=2 m=56
